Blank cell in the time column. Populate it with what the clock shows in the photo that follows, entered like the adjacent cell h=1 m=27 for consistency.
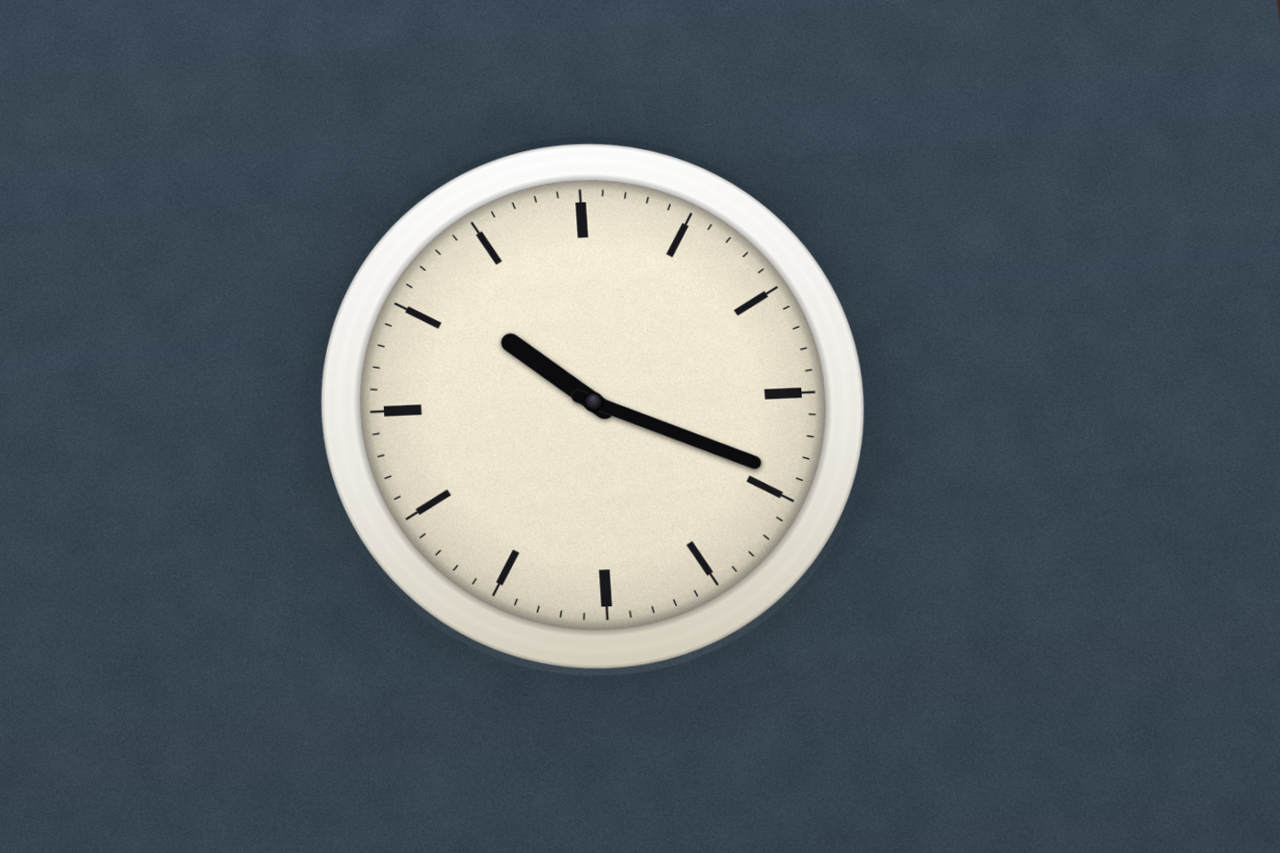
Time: h=10 m=19
